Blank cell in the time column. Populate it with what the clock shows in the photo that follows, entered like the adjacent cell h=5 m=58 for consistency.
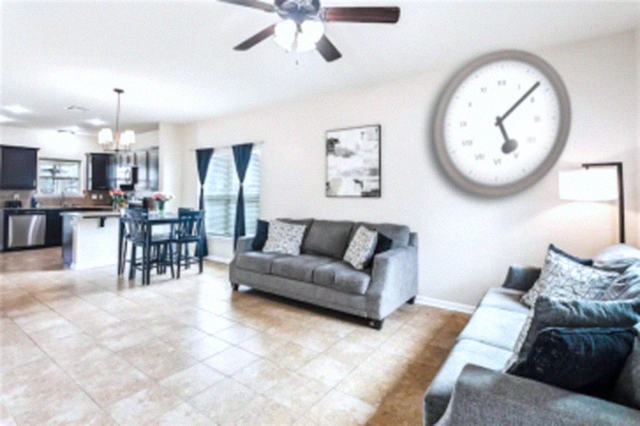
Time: h=5 m=8
